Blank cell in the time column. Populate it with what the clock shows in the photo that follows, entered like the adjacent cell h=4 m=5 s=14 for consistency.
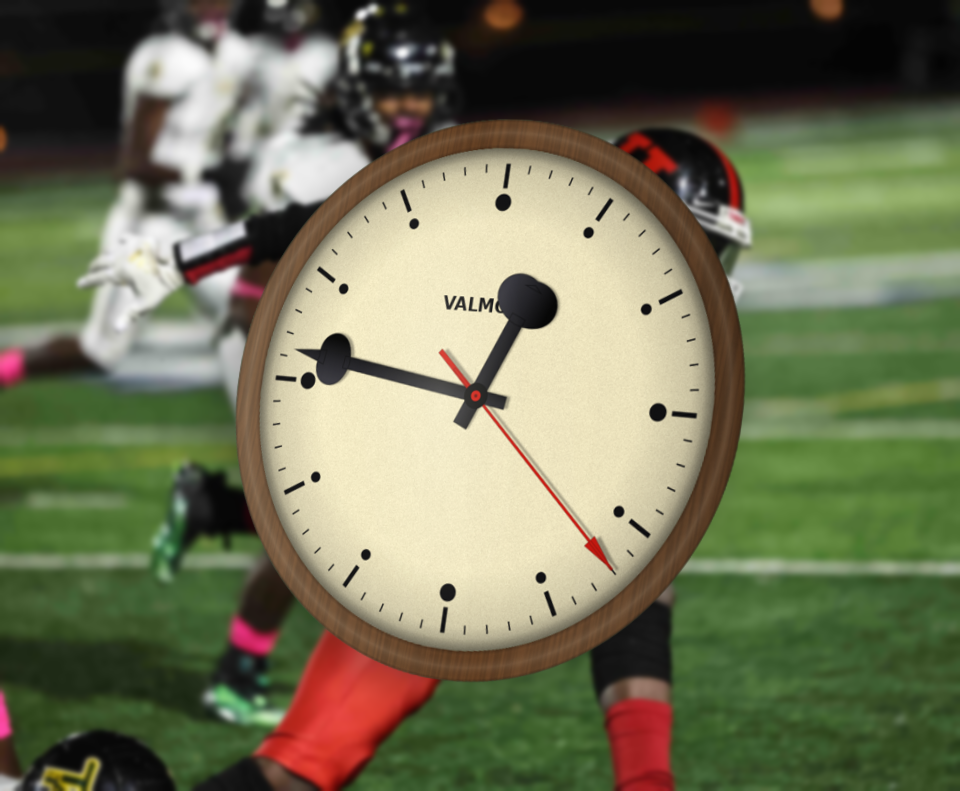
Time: h=12 m=46 s=22
